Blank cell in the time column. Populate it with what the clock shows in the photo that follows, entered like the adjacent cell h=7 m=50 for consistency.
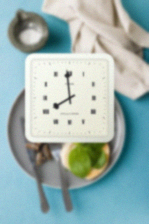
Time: h=7 m=59
